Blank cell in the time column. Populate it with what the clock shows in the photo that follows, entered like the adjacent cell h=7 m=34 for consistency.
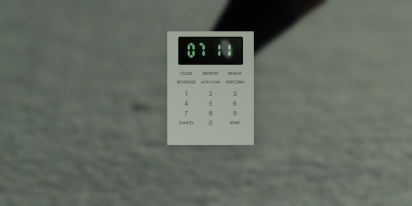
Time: h=7 m=11
